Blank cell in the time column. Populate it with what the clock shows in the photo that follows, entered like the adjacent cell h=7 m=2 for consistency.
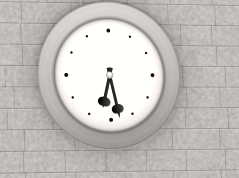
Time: h=6 m=28
